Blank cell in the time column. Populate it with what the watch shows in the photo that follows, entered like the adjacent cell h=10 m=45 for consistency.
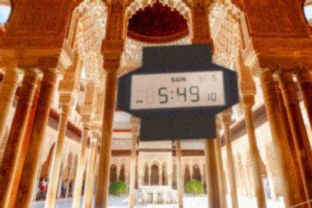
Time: h=5 m=49
